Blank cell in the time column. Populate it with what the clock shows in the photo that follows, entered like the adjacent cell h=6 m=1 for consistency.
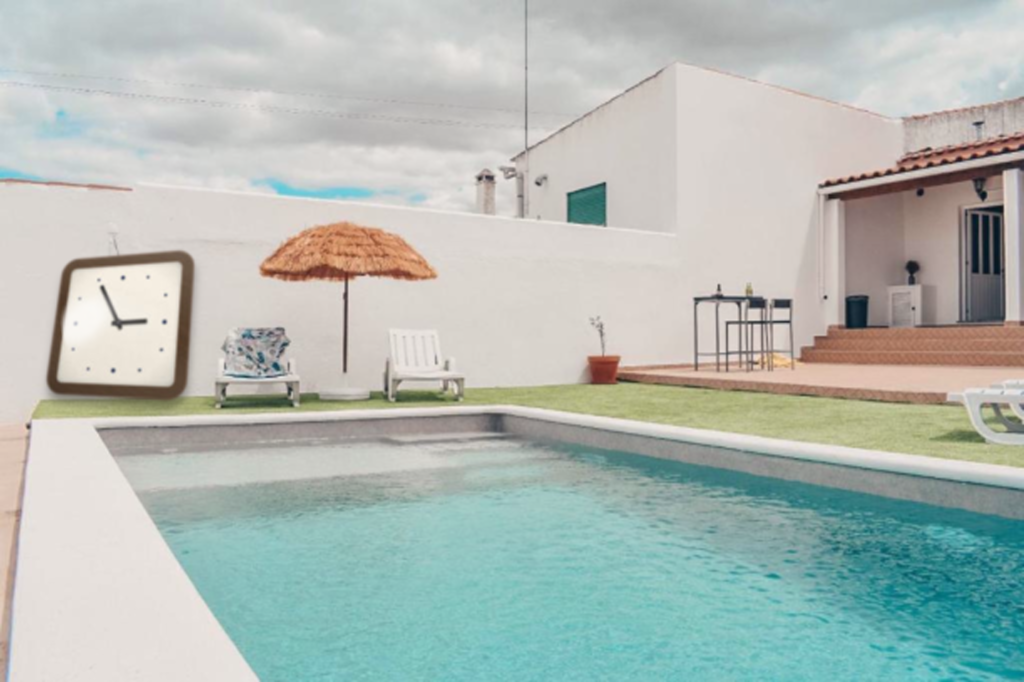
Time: h=2 m=55
